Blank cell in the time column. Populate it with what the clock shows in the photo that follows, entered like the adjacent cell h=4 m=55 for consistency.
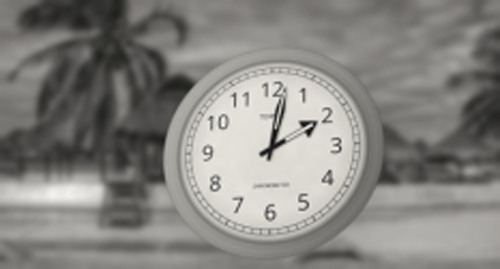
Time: h=2 m=2
